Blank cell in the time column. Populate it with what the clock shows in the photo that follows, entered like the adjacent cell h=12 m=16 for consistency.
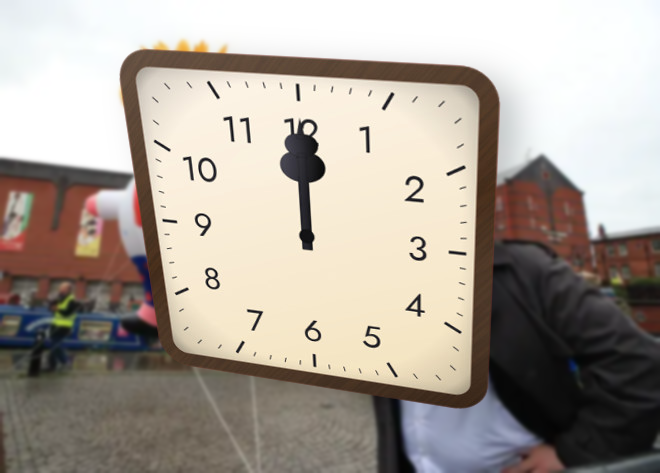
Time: h=12 m=0
